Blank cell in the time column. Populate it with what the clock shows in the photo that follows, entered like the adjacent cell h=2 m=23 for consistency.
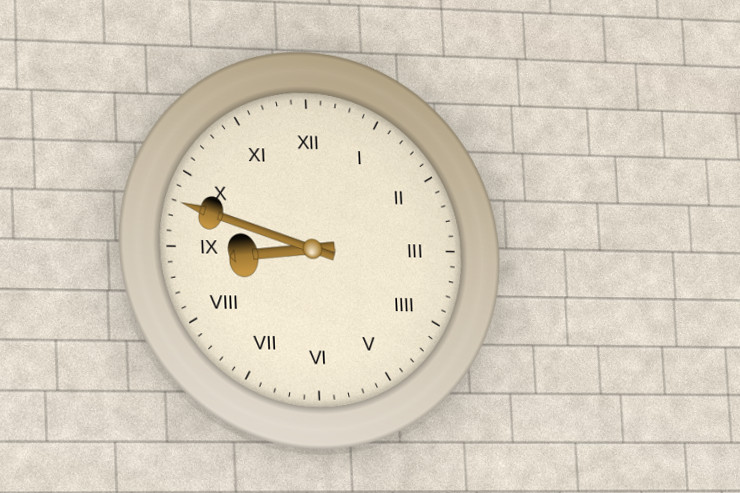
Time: h=8 m=48
